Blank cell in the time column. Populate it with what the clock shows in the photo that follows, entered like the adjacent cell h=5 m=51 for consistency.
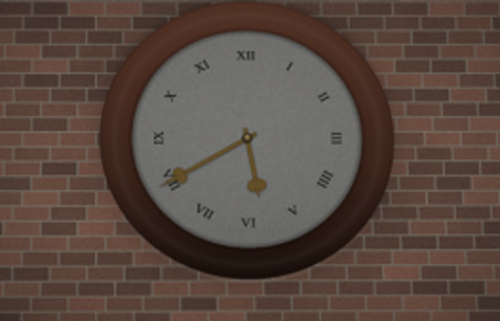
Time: h=5 m=40
